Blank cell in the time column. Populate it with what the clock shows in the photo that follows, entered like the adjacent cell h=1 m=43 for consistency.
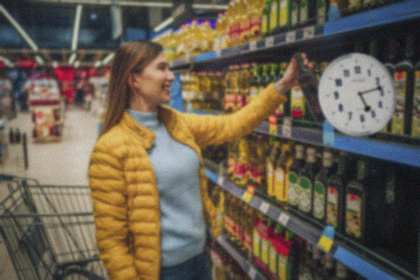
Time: h=5 m=13
